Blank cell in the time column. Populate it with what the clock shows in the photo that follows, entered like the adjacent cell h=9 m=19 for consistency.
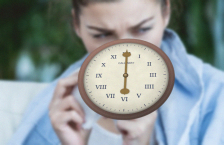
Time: h=6 m=0
